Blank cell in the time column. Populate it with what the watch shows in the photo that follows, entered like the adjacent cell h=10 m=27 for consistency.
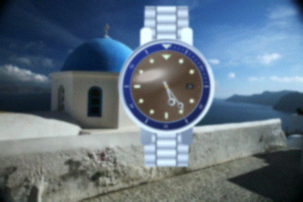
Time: h=5 m=24
